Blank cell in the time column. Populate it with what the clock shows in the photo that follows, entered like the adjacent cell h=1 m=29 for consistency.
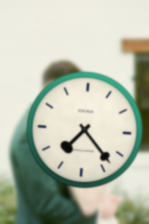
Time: h=7 m=23
